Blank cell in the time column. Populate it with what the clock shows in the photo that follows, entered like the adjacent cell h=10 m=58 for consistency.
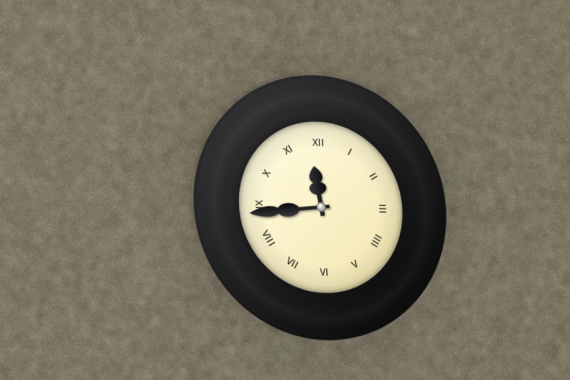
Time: h=11 m=44
